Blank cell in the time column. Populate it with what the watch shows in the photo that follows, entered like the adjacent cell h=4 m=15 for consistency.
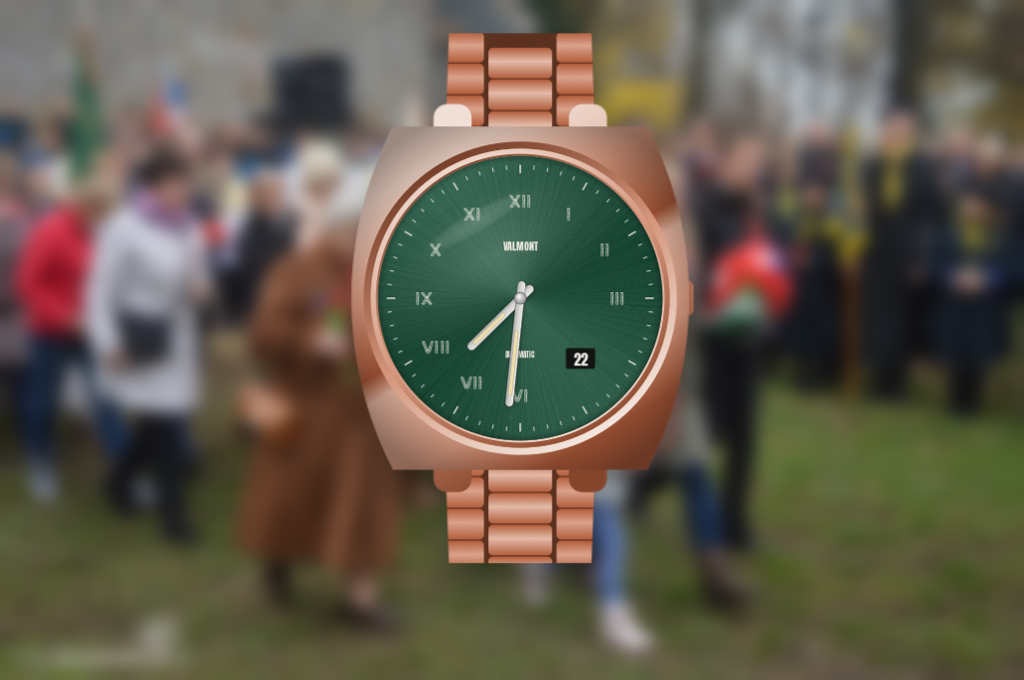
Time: h=7 m=31
